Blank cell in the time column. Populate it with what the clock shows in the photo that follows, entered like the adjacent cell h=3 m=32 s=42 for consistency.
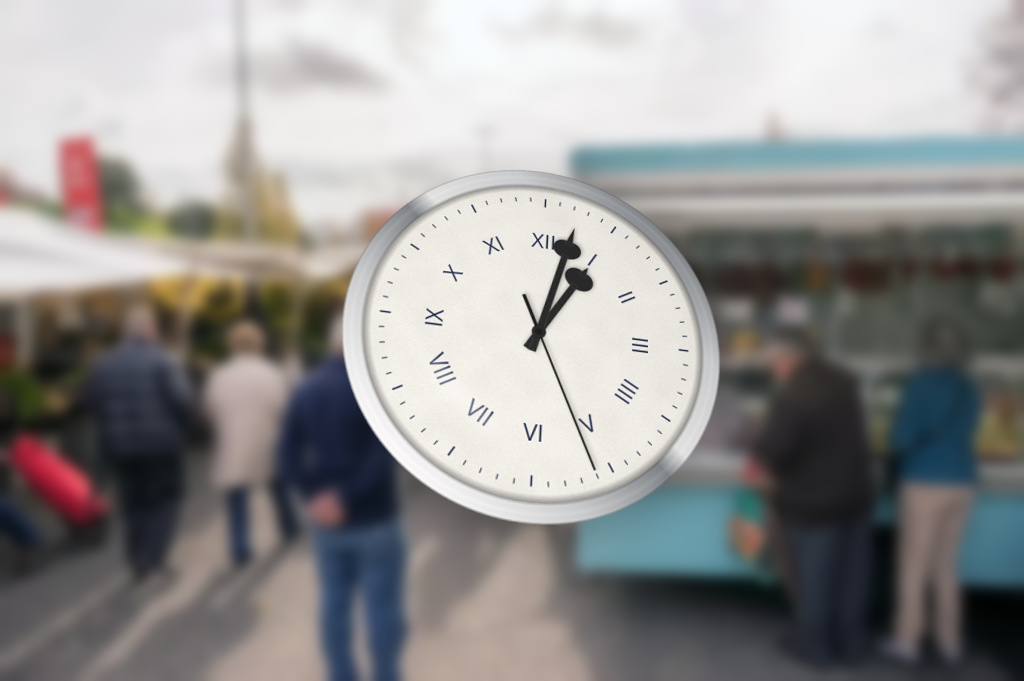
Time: h=1 m=2 s=26
